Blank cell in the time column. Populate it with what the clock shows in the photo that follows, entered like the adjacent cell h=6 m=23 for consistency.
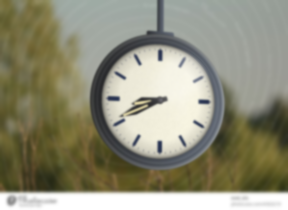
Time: h=8 m=41
